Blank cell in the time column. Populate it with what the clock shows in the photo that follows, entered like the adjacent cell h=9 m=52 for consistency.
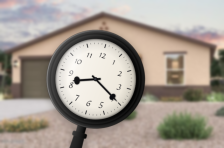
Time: h=8 m=20
